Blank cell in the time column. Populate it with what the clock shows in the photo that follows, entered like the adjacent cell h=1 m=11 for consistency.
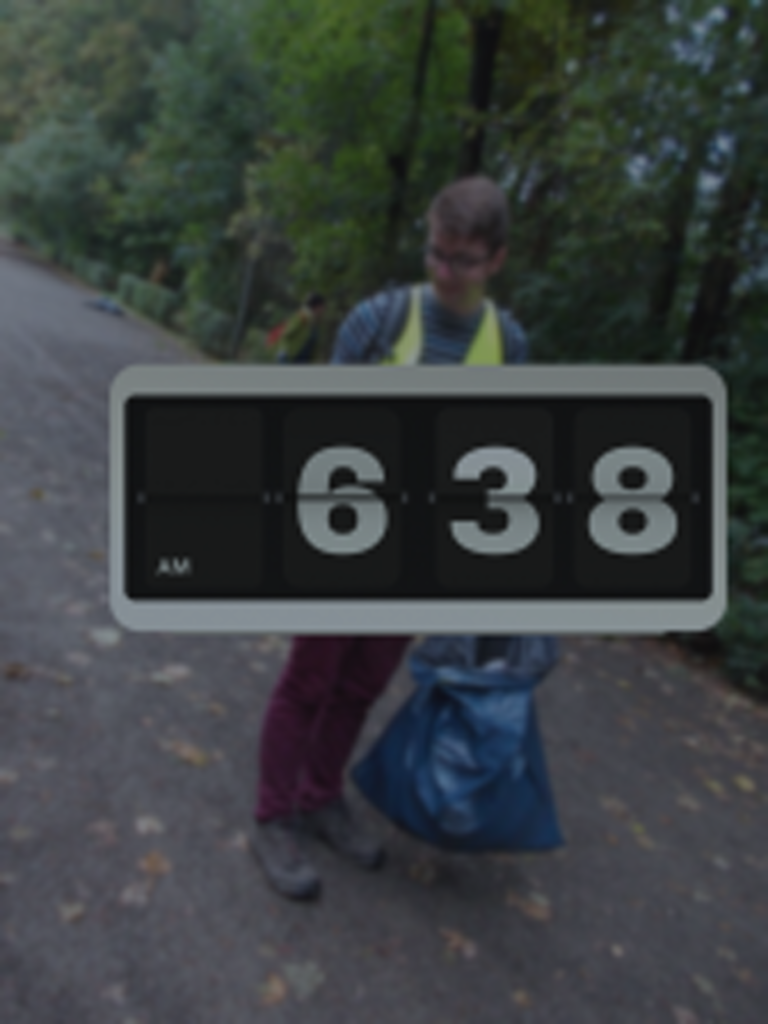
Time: h=6 m=38
